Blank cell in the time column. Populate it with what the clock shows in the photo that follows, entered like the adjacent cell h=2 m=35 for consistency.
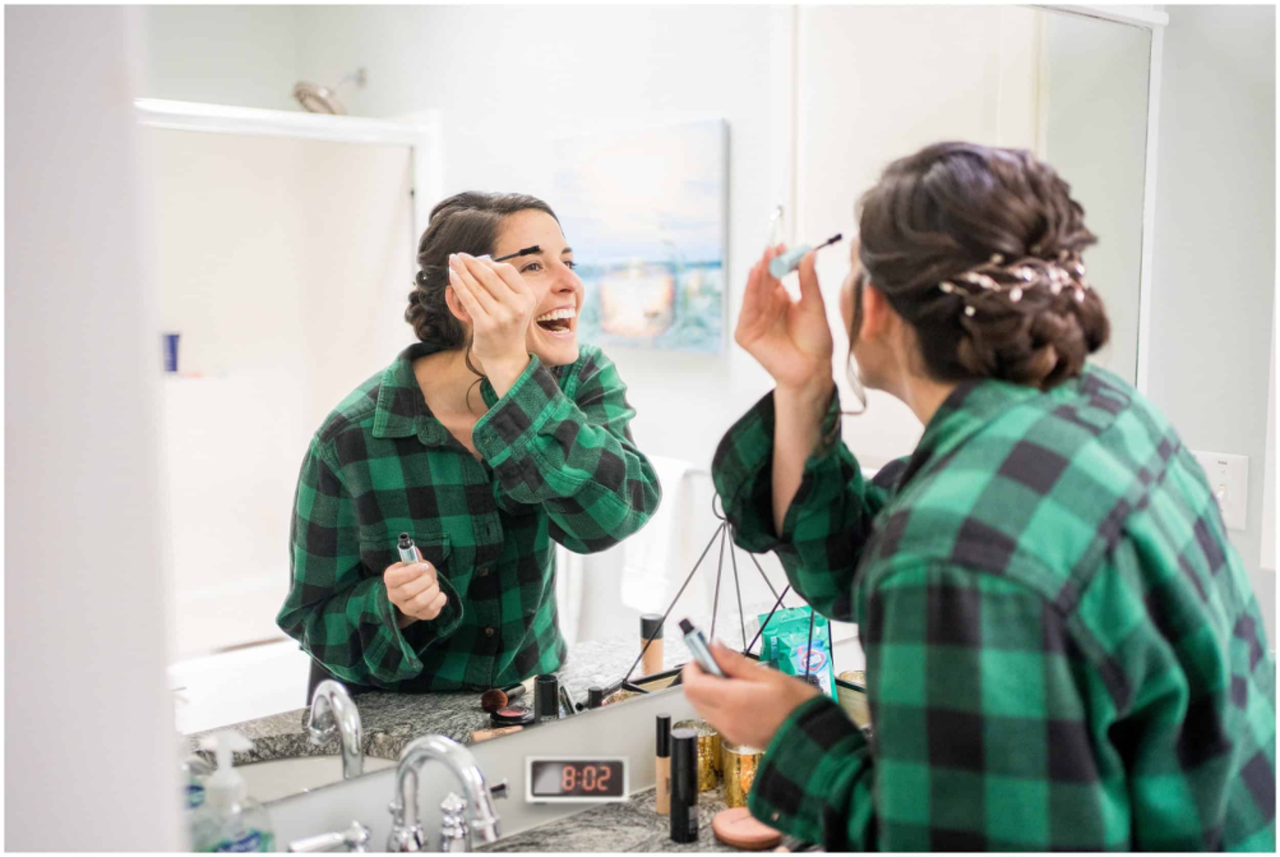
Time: h=8 m=2
